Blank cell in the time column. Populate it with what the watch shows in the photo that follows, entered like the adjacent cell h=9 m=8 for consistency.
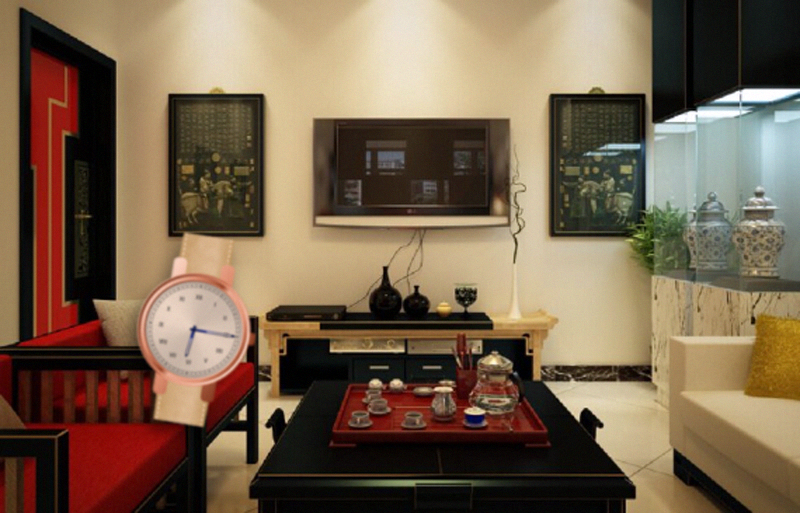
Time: h=6 m=15
